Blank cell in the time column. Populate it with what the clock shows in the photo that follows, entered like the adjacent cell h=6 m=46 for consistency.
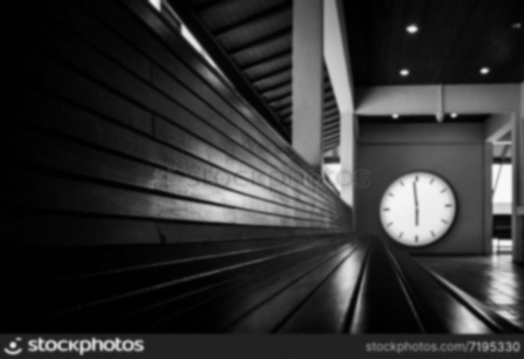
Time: h=5 m=59
